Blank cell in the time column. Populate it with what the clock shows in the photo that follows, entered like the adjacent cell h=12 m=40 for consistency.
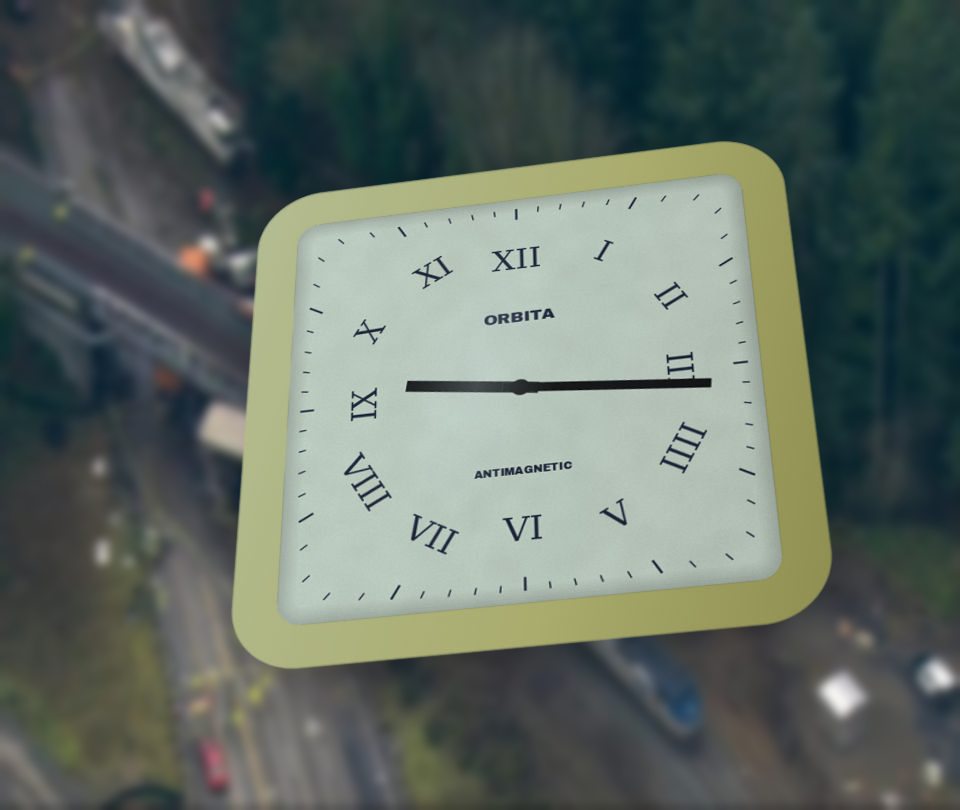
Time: h=9 m=16
